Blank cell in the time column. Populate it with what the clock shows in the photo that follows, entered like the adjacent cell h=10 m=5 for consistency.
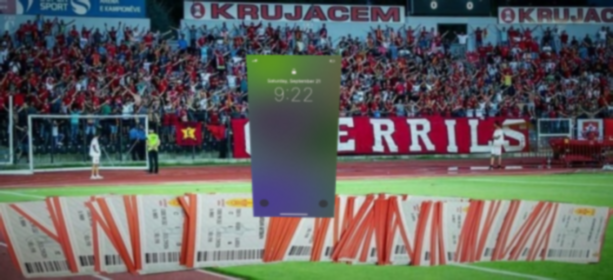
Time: h=9 m=22
